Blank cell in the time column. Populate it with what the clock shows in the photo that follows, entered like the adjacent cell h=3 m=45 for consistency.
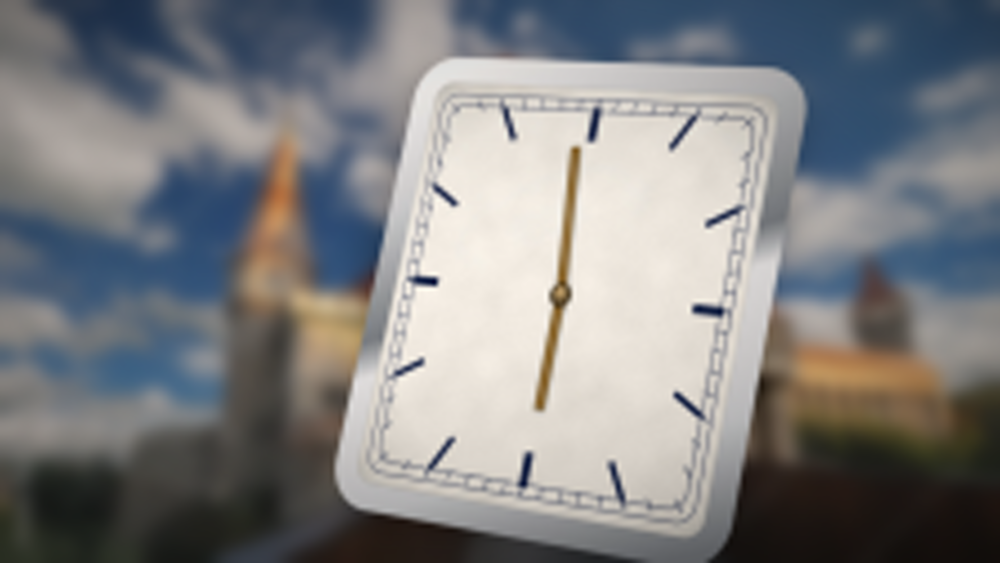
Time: h=5 m=59
